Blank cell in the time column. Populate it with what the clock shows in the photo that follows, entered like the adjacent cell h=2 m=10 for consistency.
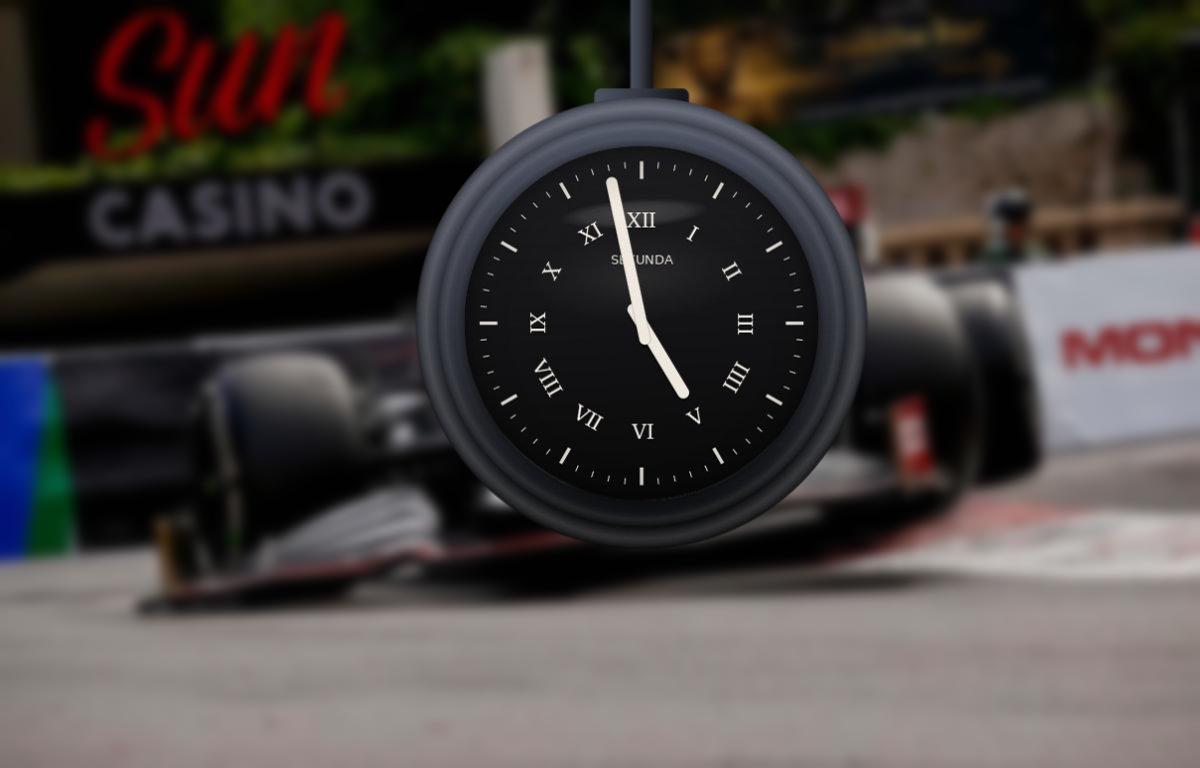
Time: h=4 m=58
